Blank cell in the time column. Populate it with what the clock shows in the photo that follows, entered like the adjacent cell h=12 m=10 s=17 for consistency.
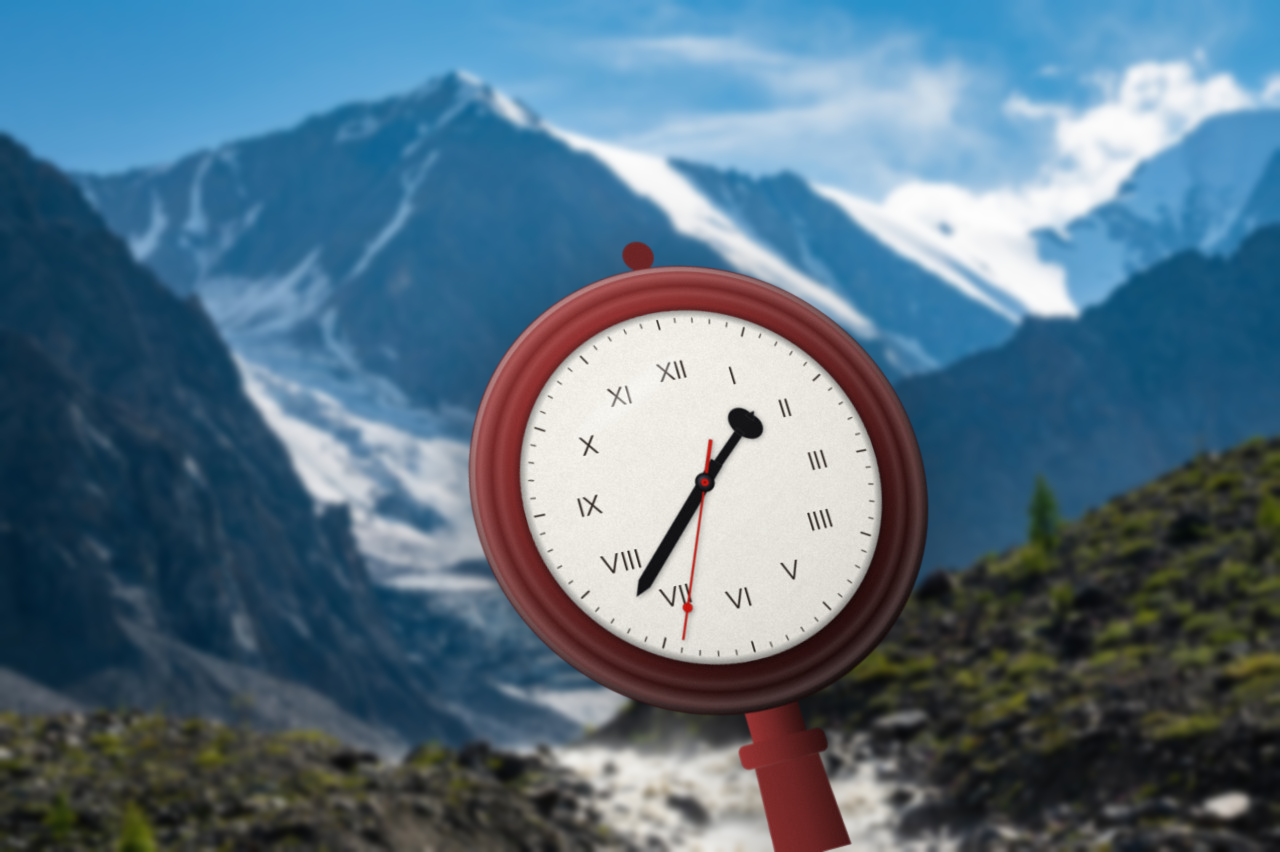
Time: h=1 m=37 s=34
